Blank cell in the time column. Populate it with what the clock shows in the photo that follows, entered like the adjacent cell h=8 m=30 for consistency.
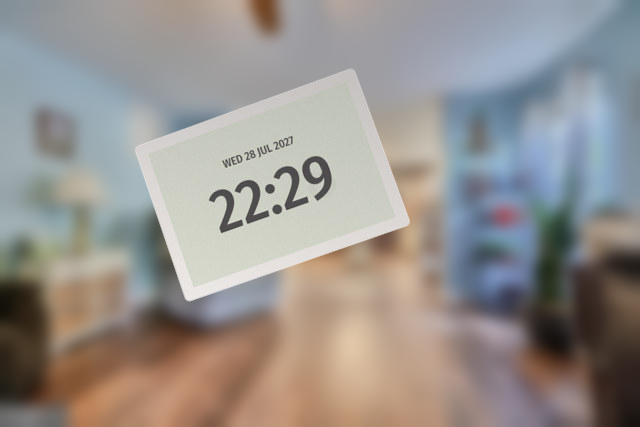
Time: h=22 m=29
